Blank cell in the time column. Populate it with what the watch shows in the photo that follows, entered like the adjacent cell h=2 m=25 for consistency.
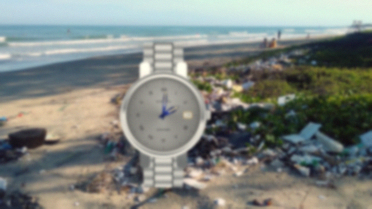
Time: h=2 m=1
